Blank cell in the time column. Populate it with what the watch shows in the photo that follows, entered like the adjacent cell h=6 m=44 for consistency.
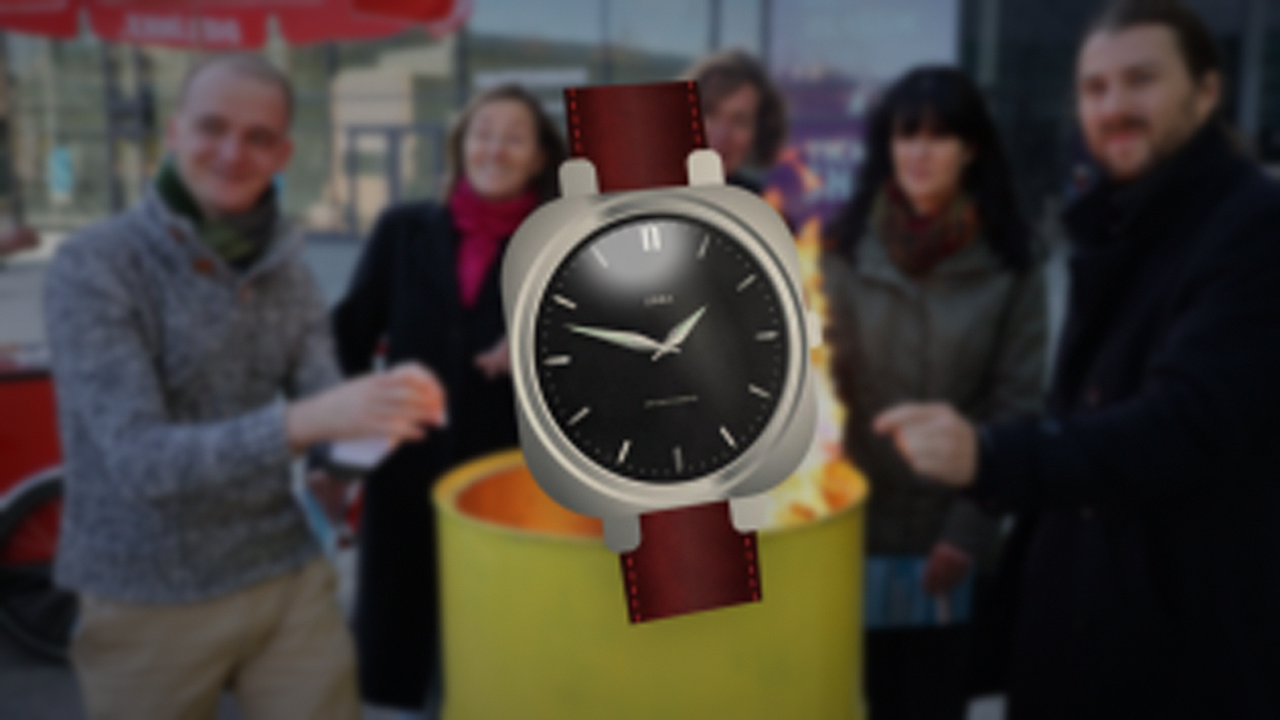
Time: h=1 m=48
